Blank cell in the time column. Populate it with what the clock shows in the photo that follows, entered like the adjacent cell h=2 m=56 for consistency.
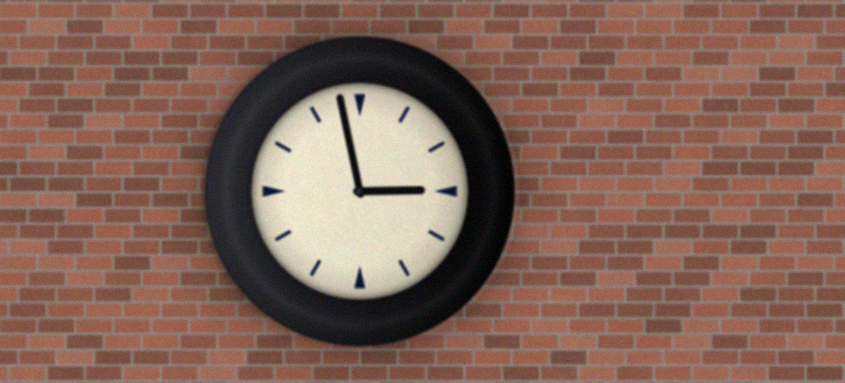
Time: h=2 m=58
